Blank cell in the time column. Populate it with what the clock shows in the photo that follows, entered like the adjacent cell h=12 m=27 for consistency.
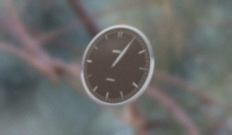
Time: h=1 m=5
